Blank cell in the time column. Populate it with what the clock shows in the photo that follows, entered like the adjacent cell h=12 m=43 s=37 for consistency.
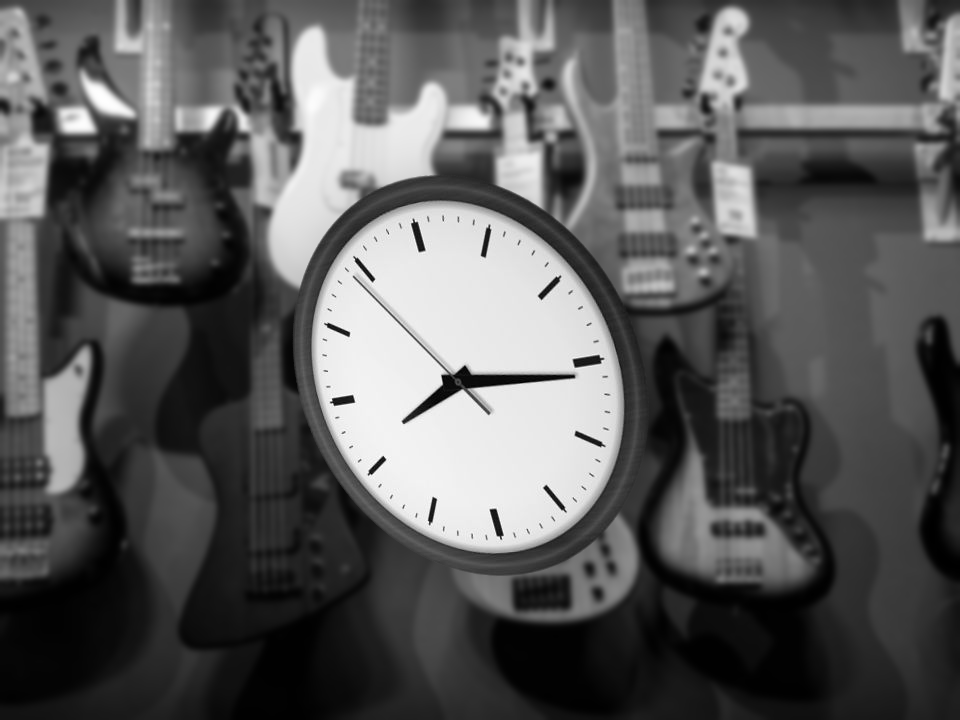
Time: h=8 m=15 s=54
